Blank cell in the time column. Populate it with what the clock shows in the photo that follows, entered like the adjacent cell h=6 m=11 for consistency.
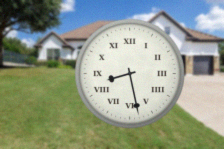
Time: h=8 m=28
